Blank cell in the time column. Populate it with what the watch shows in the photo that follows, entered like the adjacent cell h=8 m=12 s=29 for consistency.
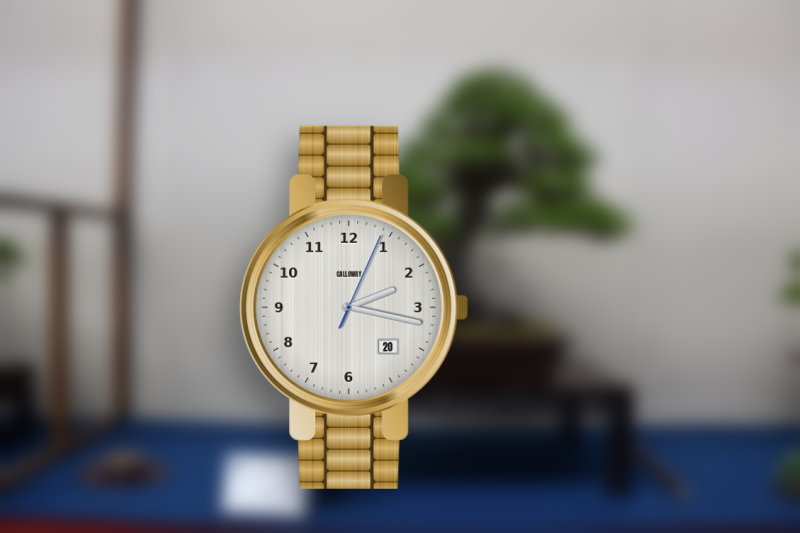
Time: h=2 m=17 s=4
